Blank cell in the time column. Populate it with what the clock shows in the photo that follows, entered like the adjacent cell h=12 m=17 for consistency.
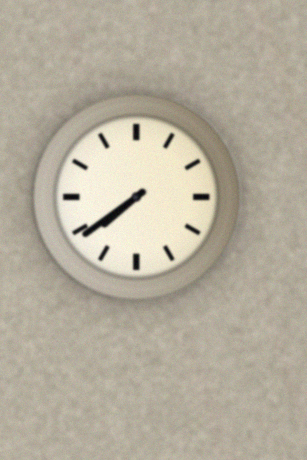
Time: h=7 m=39
